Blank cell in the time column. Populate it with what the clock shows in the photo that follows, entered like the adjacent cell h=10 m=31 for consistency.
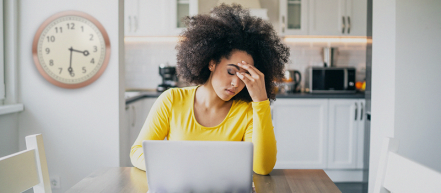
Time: h=3 m=31
